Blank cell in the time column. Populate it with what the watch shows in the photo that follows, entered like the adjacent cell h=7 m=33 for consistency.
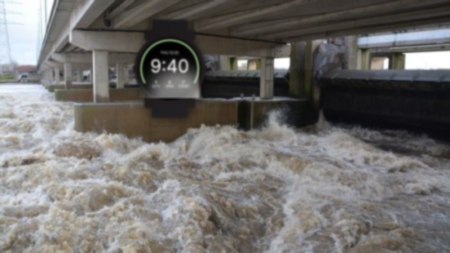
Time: h=9 m=40
